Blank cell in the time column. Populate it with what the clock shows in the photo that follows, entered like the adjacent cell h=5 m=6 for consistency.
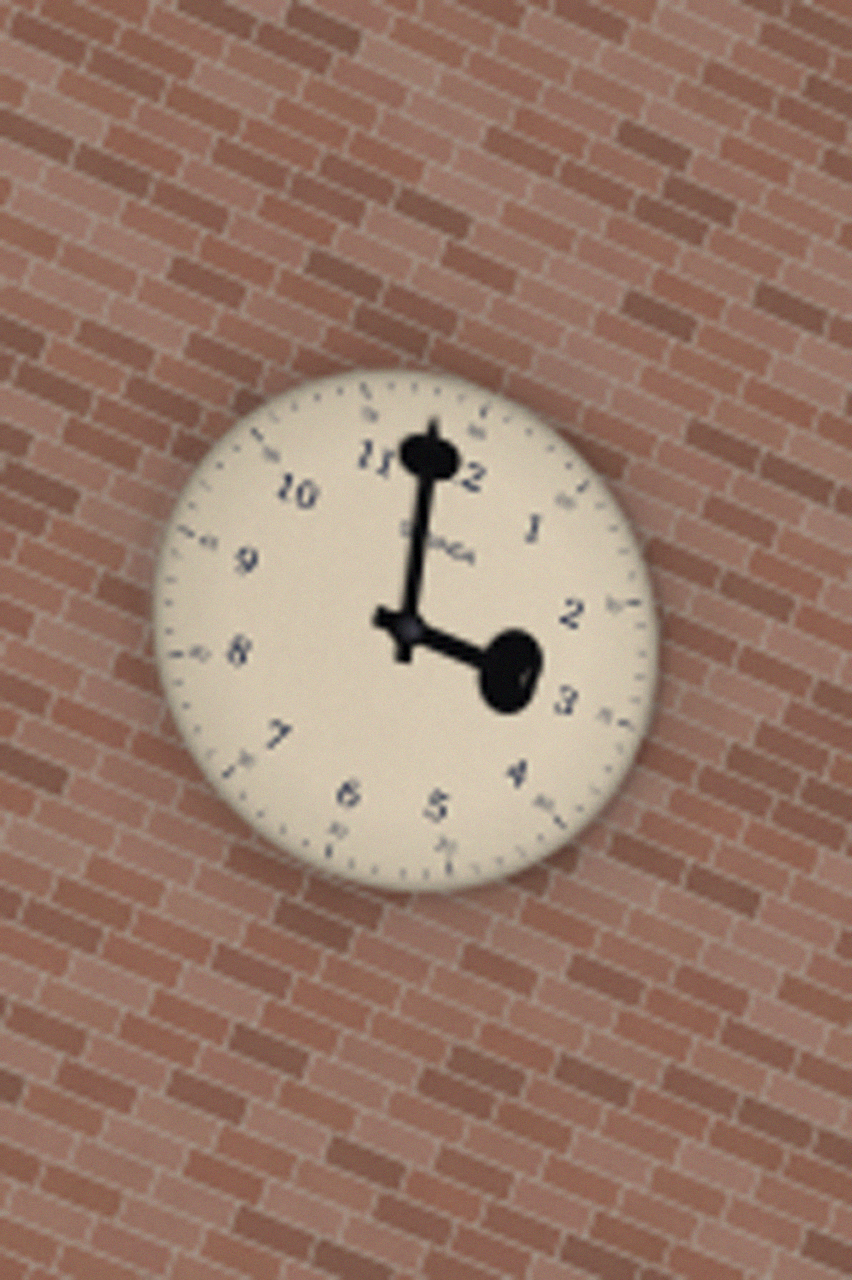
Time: h=2 m=58
